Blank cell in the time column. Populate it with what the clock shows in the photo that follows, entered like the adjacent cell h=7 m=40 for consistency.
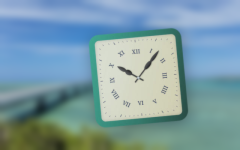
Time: h=10 m=7
